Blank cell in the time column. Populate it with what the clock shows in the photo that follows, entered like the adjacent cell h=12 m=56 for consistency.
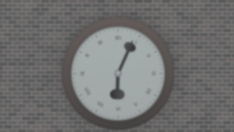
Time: h=6 m=4
